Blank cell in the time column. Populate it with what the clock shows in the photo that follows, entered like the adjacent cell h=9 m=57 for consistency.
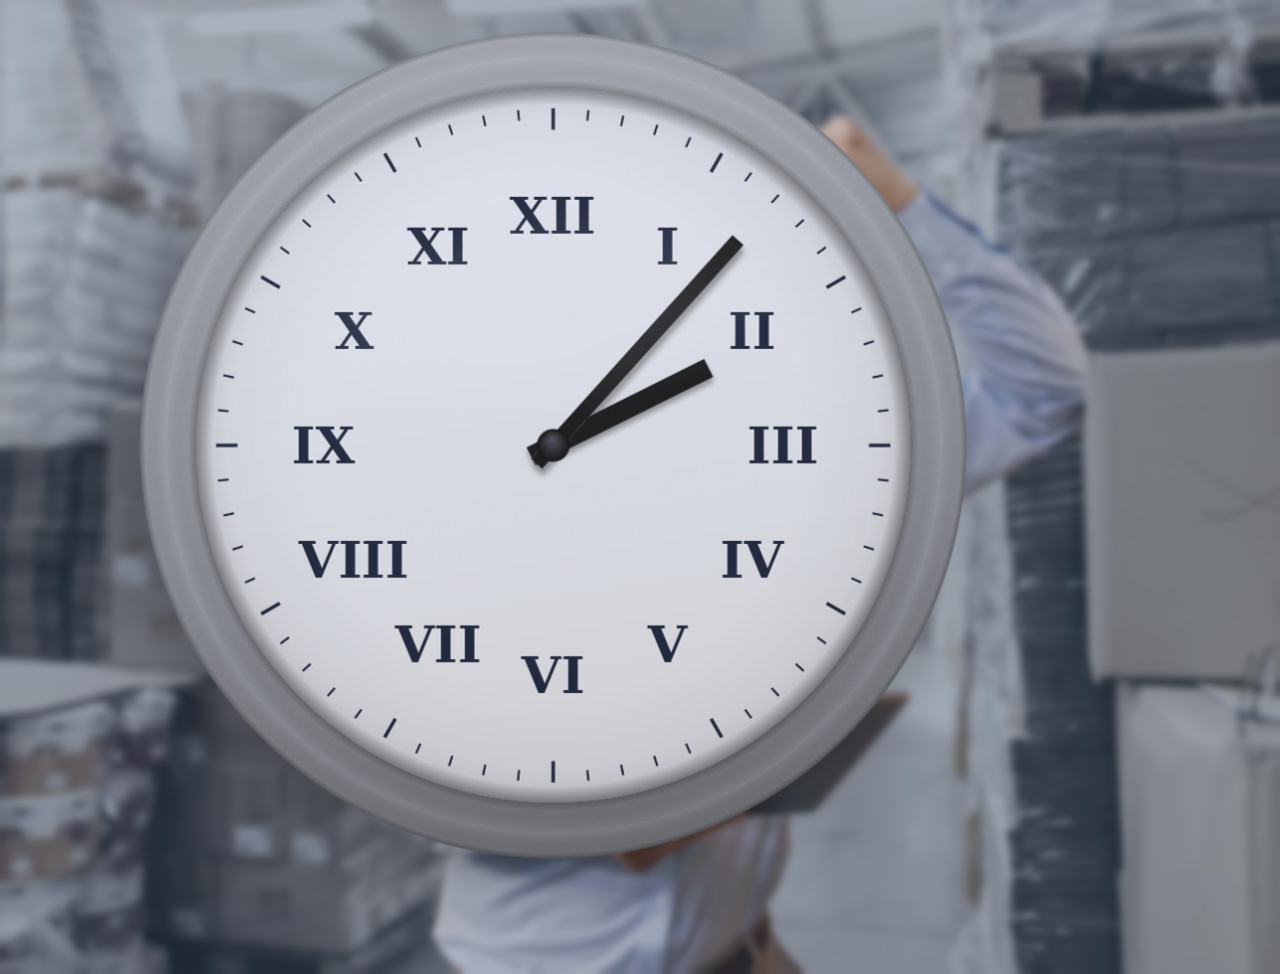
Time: h=2 m=7
